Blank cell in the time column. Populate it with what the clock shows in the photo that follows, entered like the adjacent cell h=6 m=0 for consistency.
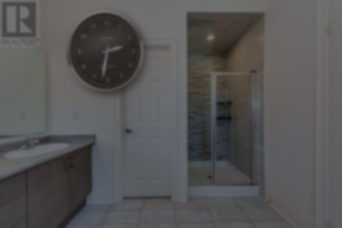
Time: h=2 m=32
